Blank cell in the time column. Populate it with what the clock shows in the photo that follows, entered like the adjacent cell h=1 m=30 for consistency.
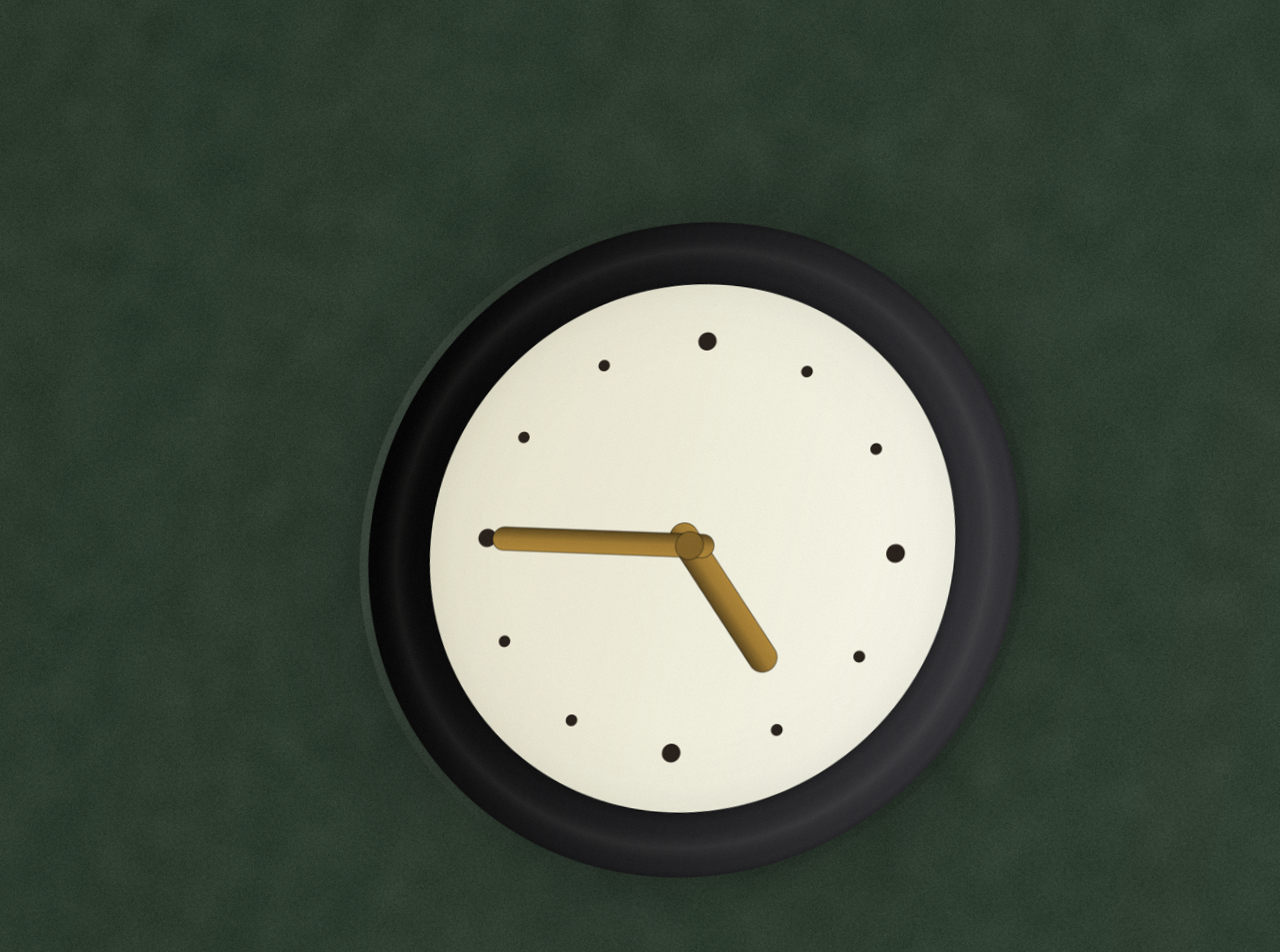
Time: h=4 m=45
